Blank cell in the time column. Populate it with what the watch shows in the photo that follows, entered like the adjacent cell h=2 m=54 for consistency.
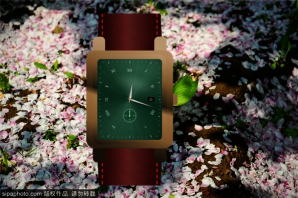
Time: h=12 m=18
